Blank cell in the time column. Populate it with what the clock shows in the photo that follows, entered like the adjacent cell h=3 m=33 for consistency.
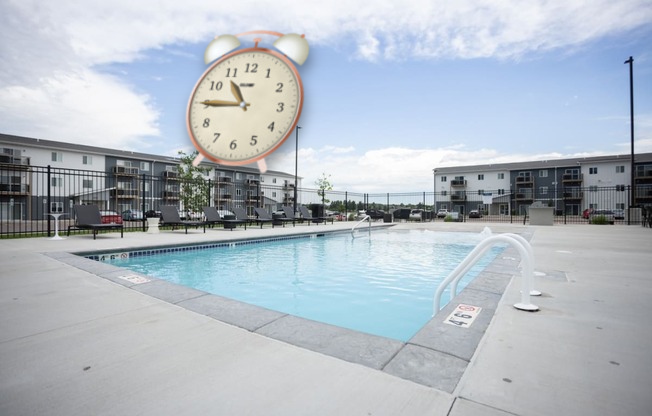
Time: h=10 m=45
